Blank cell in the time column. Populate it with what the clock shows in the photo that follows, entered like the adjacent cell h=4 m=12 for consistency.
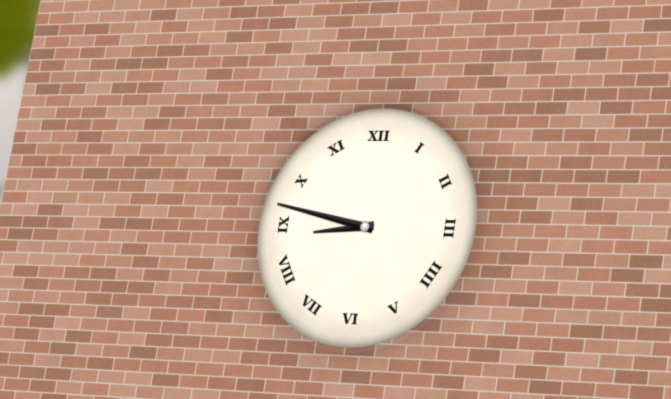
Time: h=8 m=47
